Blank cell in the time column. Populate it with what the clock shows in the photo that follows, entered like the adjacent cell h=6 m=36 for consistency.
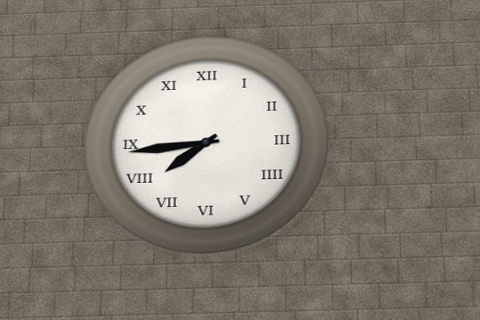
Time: h=7 m=44
